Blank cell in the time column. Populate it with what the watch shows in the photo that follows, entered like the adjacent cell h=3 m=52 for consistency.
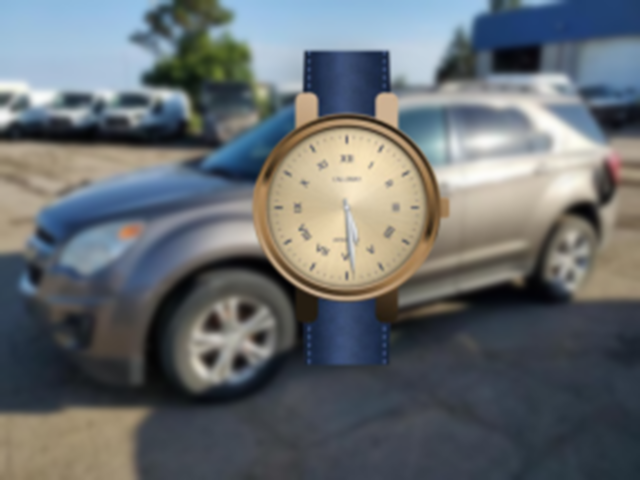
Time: h=5 m=29
